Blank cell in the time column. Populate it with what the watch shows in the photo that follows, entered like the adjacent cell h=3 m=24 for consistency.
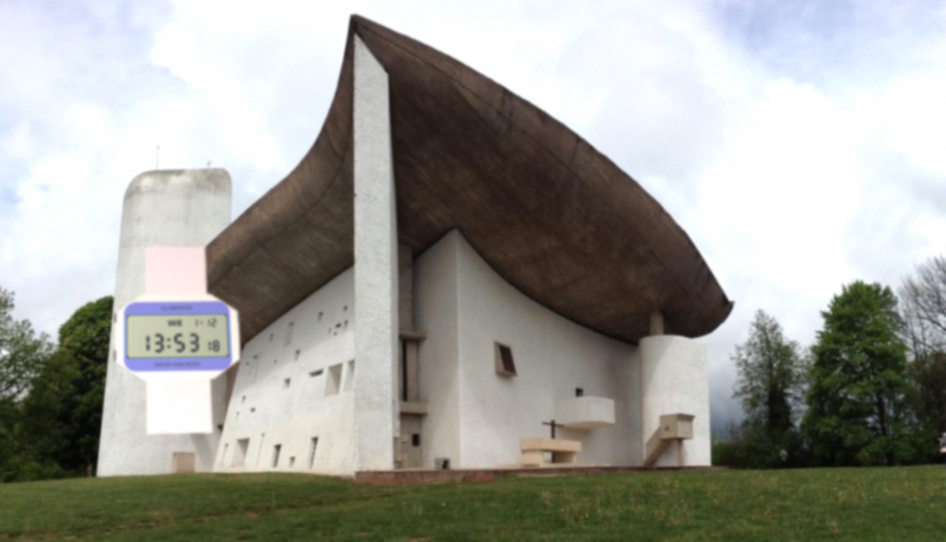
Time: h=13 m=53
